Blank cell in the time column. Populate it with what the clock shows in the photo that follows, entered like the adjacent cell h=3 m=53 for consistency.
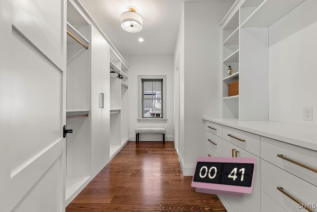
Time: h=0 m=41
